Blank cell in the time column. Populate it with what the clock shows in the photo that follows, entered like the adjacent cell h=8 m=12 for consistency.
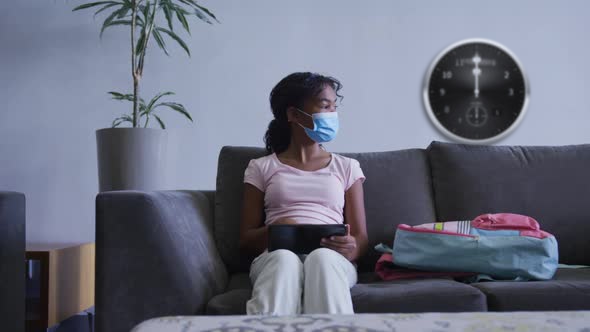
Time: h=12 m=0
